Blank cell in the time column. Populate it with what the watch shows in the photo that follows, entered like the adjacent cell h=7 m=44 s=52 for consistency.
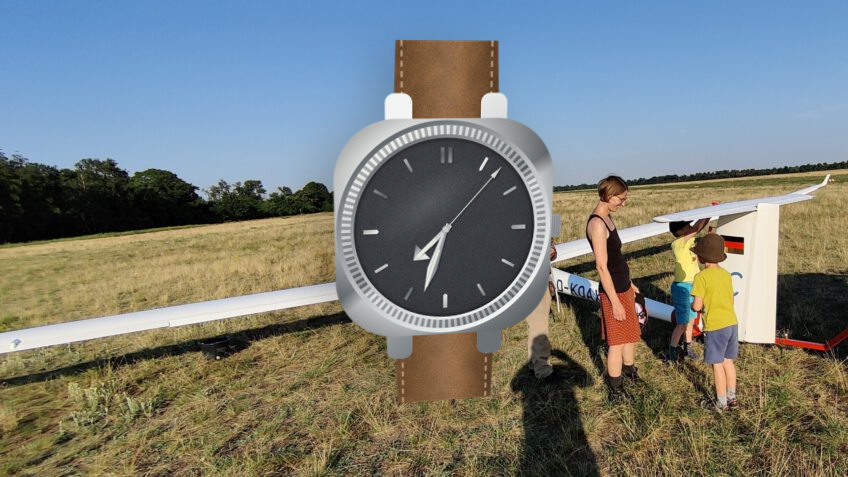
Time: h=7 m=33 s=7
